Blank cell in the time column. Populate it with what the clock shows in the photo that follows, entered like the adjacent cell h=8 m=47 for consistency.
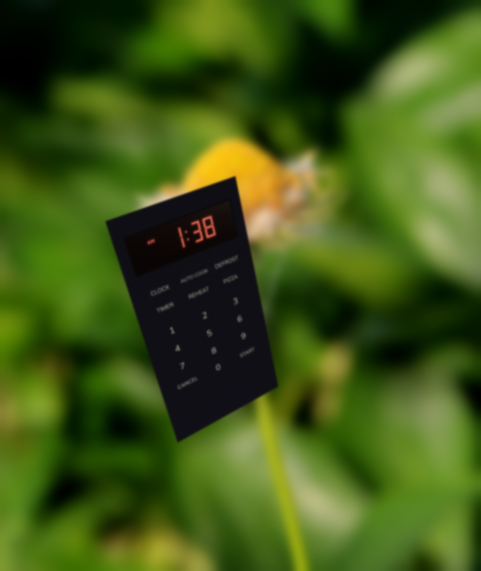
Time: h=1 m=38
